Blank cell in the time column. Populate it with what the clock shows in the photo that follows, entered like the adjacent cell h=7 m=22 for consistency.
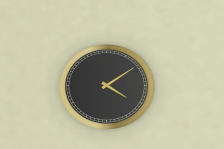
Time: h=4 m=9
